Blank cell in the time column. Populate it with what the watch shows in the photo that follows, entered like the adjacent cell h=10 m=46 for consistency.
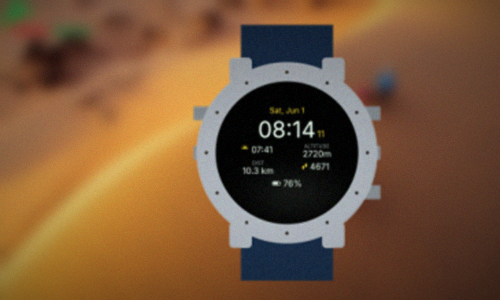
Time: h=8 m=14
